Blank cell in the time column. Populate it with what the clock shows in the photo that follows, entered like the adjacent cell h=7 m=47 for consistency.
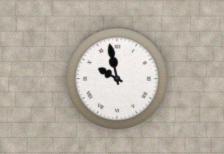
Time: h=9 m=58
